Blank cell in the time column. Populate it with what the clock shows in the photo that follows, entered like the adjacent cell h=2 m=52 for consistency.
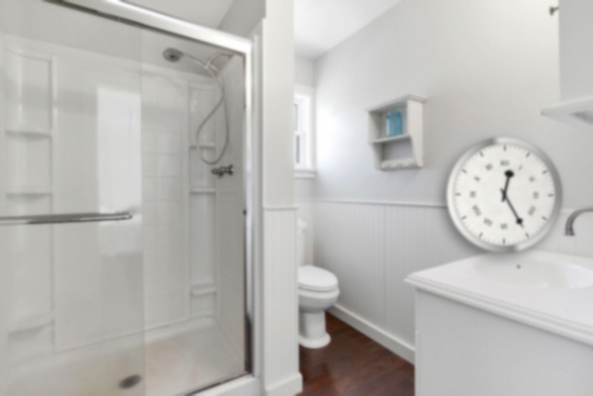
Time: h=12 m=25
